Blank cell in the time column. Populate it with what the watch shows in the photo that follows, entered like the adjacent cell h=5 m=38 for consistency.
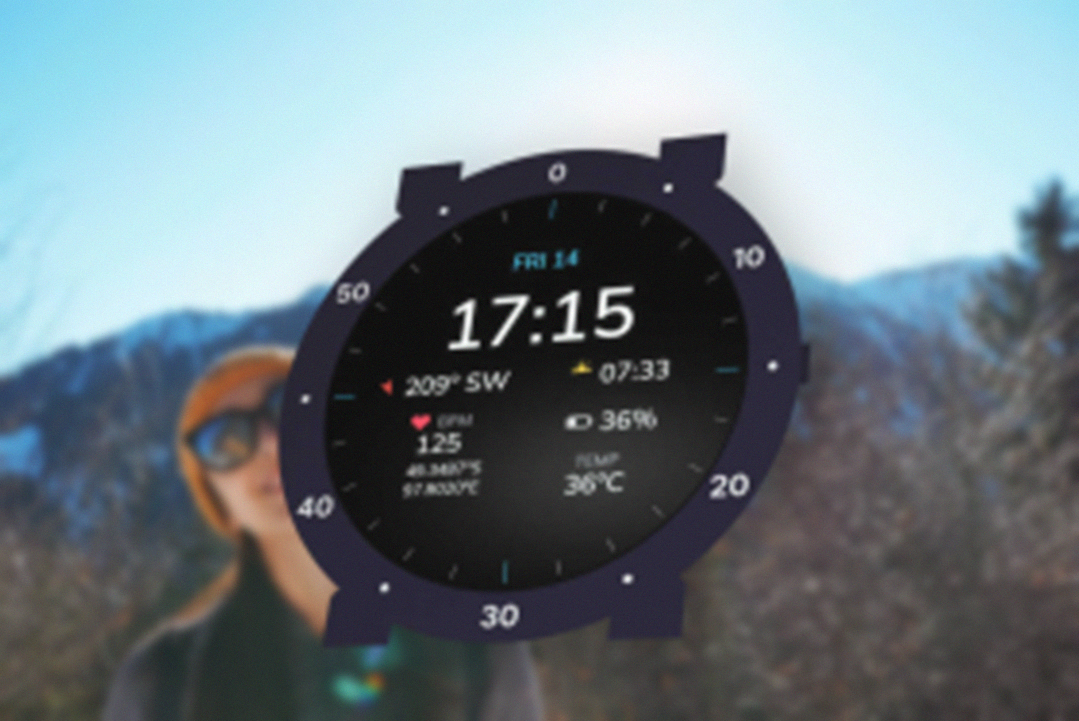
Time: h=17 m=15
